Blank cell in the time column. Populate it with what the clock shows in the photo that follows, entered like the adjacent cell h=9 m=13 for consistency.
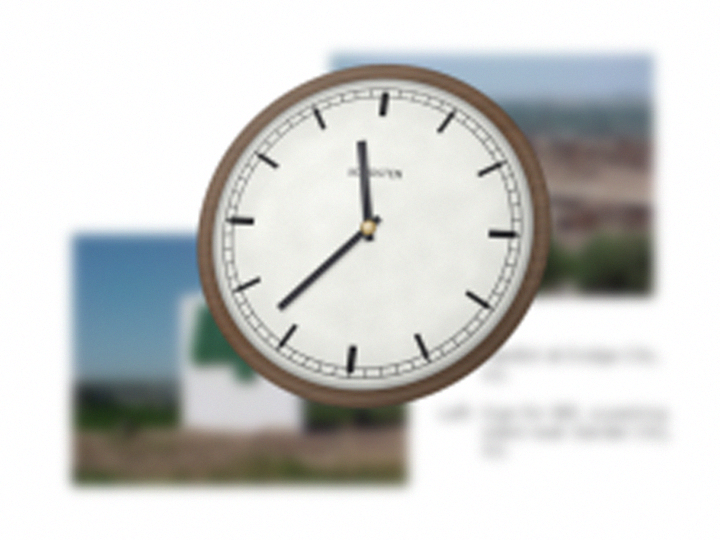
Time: h=11 m=37
